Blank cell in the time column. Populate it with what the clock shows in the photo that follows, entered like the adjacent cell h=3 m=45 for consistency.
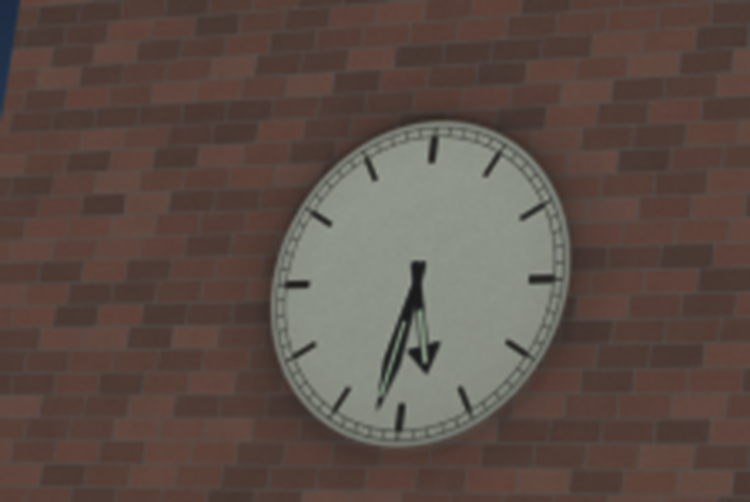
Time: h=5 m=32
